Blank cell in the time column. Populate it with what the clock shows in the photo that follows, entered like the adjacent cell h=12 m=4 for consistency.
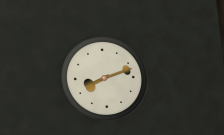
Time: h=8 m=12
